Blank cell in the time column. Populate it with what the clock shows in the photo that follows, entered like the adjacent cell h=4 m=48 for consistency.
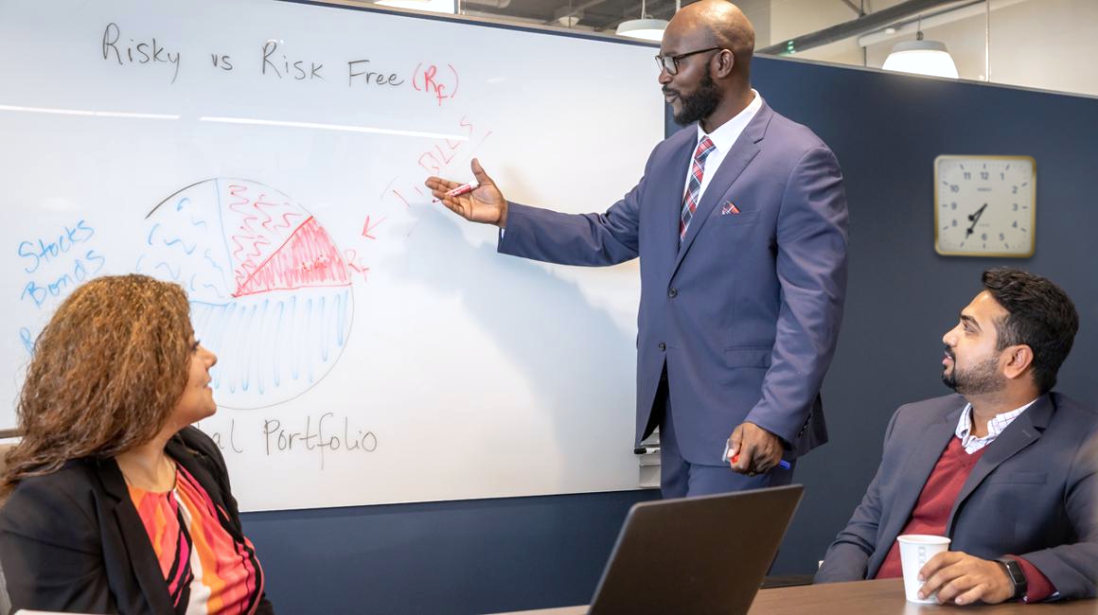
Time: h=7 m=35
